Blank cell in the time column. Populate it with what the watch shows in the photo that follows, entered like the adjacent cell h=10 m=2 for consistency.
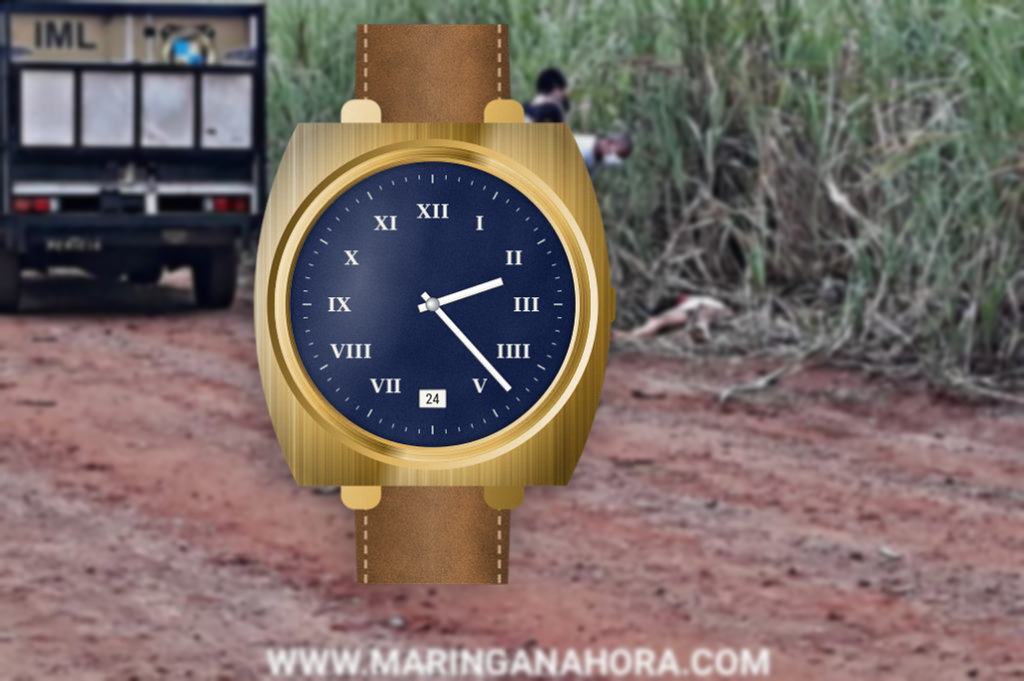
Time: h=2 m=23
